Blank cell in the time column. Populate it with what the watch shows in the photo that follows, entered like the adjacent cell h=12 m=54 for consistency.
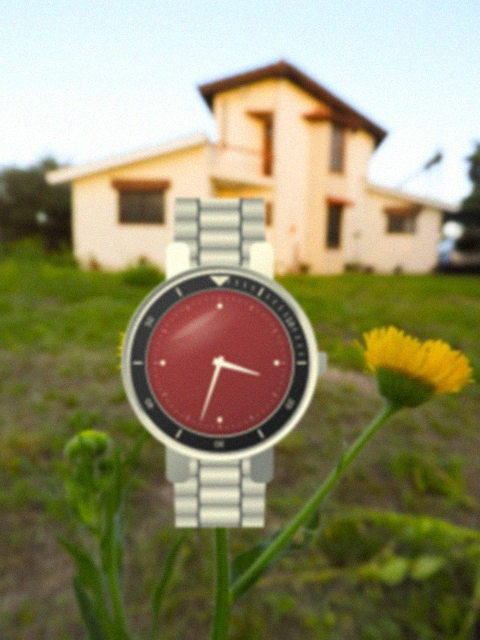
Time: h=3 m=33
